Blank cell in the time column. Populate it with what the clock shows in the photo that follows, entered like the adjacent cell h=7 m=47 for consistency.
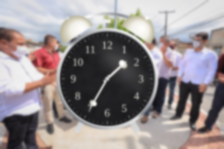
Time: h=1 m=35
